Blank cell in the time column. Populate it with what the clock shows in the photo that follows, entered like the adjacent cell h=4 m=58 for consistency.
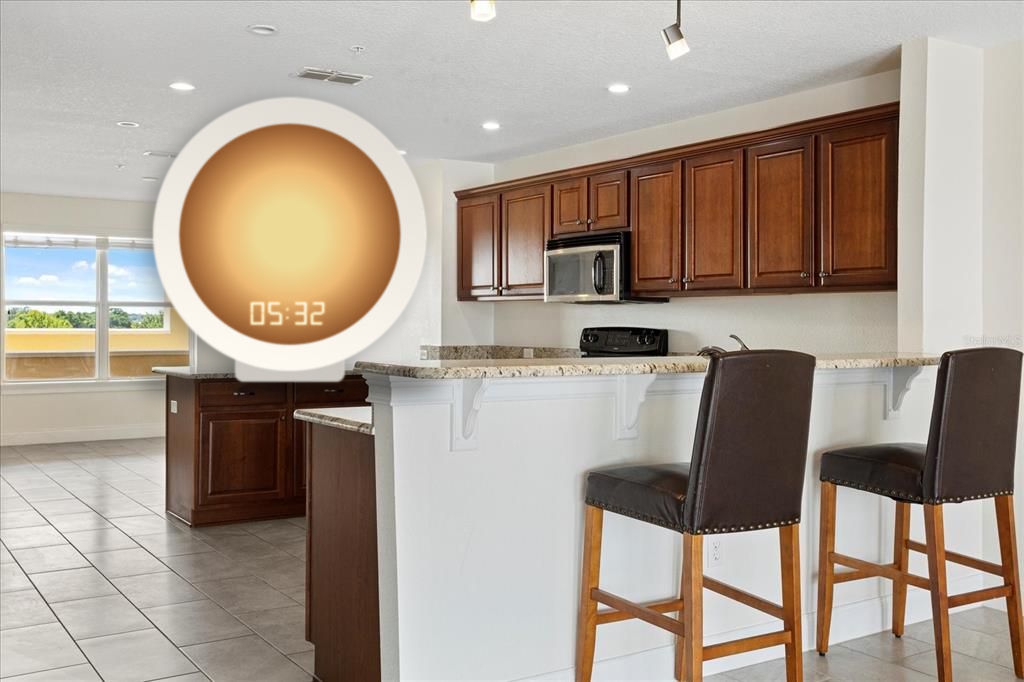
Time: h=5 m=32
